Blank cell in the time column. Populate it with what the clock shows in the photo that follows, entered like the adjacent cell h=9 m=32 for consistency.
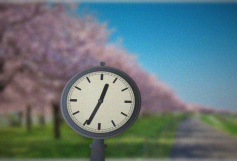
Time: h=12 m=34
